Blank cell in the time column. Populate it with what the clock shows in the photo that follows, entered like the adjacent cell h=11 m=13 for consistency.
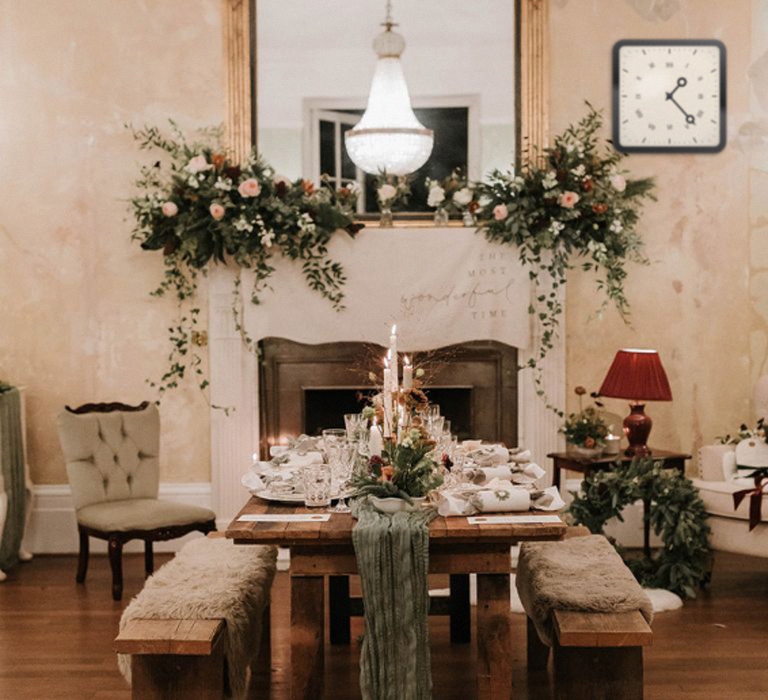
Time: h=1 m=23
